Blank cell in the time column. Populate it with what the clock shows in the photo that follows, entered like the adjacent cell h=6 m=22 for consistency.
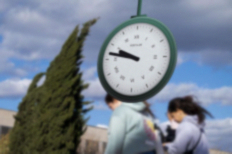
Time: h=9 m=47
